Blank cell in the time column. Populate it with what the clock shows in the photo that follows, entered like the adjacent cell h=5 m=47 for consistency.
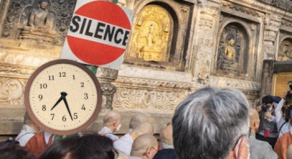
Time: h=7 m=27
